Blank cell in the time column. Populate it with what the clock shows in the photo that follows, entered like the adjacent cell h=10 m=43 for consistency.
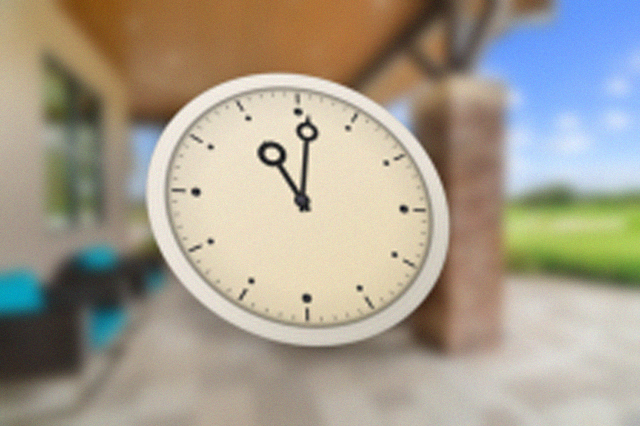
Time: h=11 m=1
